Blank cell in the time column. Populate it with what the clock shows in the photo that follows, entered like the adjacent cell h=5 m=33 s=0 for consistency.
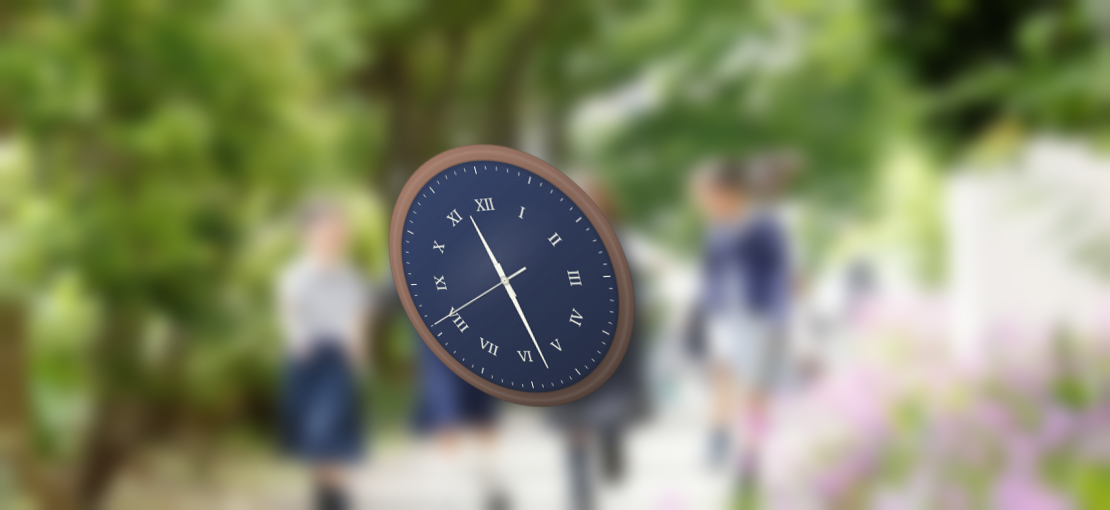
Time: h=11 m=27 s=41
